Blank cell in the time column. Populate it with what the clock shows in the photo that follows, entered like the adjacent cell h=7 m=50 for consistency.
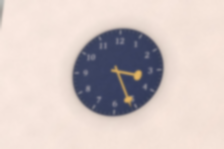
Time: h=3 m=26
